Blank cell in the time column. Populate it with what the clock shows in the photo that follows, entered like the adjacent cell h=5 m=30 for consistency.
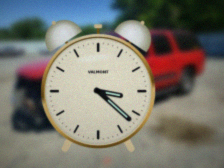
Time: h=3 m=22
